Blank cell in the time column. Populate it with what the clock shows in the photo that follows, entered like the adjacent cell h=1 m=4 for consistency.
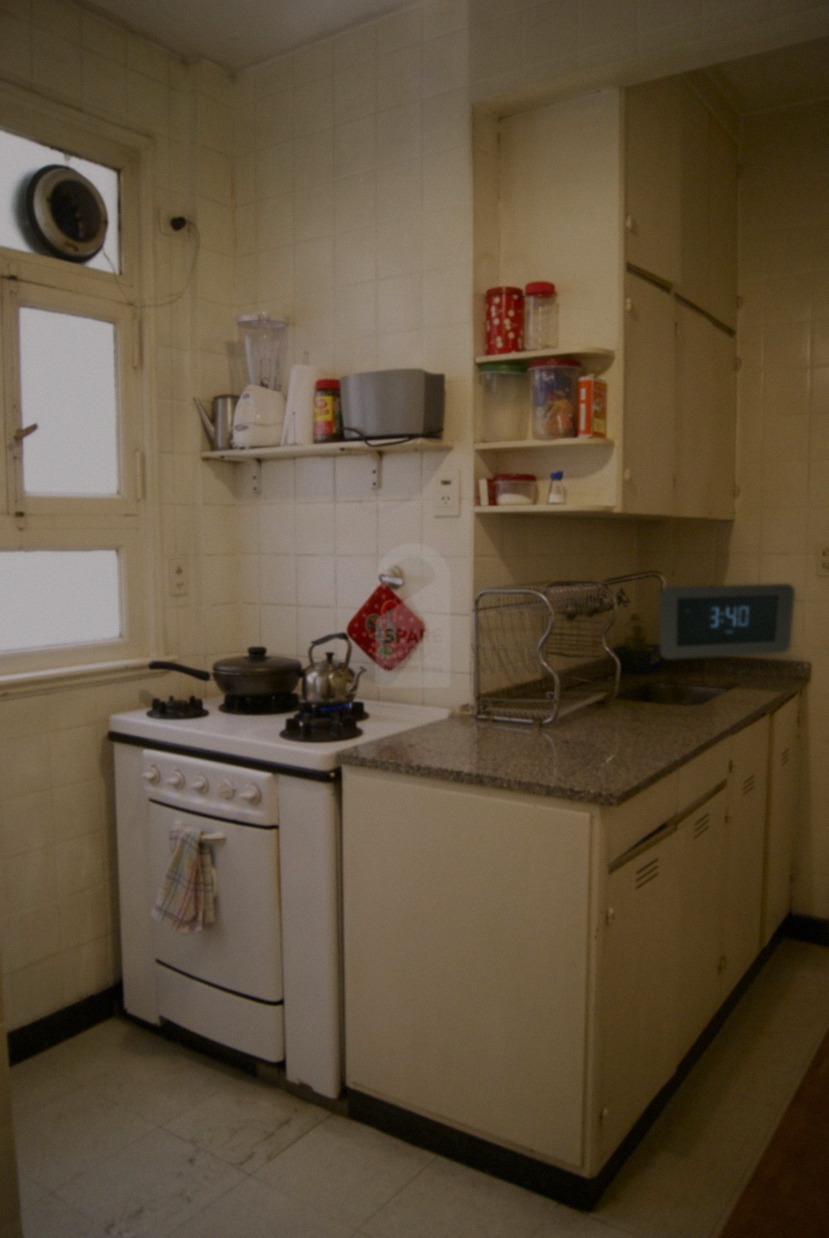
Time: h=3 m=40
